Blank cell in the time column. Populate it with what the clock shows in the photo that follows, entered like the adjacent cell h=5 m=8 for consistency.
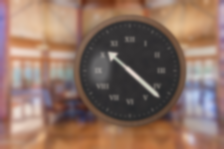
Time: h=10 m=22
